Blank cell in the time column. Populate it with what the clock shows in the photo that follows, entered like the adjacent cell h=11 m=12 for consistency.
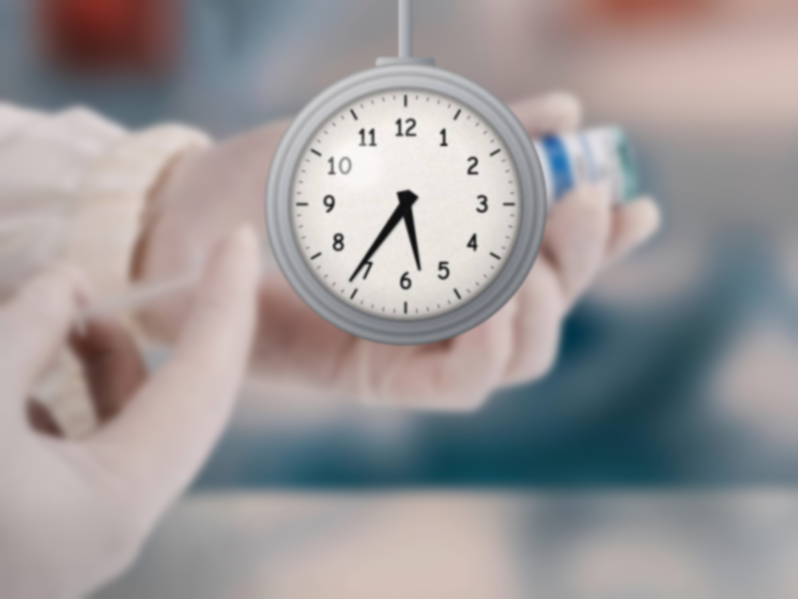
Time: h=5 m=36
